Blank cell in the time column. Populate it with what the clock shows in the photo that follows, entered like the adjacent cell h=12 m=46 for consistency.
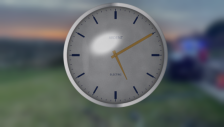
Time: h=5 m=10
